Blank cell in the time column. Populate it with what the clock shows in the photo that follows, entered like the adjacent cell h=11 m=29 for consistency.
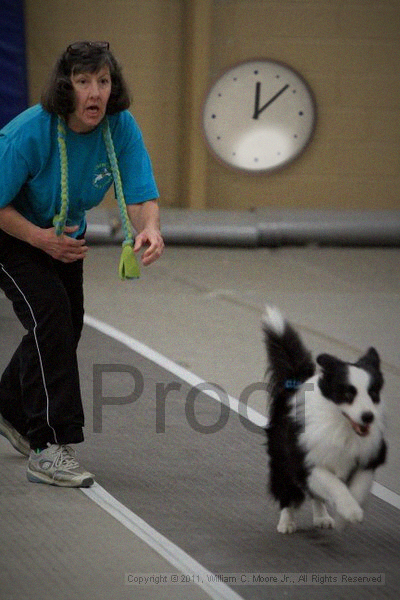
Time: h=12 m=8
